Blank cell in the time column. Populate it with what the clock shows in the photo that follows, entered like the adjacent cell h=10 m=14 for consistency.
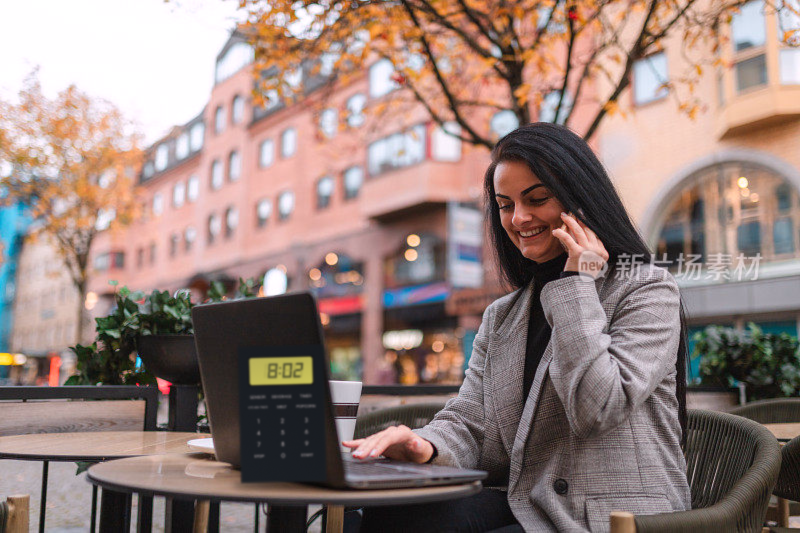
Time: h=8 m=2
